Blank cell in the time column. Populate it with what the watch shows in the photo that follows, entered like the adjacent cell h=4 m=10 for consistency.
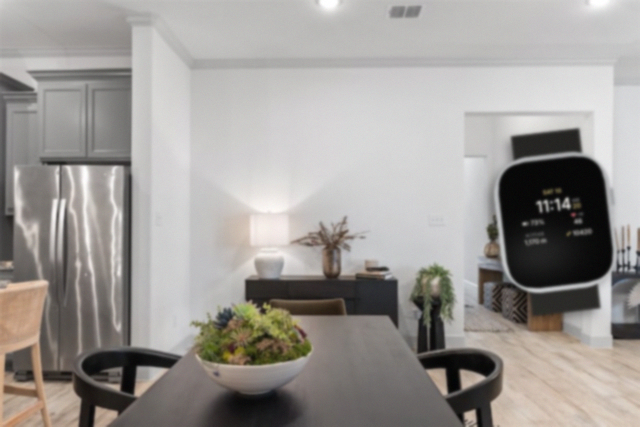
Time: h=11 m=14
